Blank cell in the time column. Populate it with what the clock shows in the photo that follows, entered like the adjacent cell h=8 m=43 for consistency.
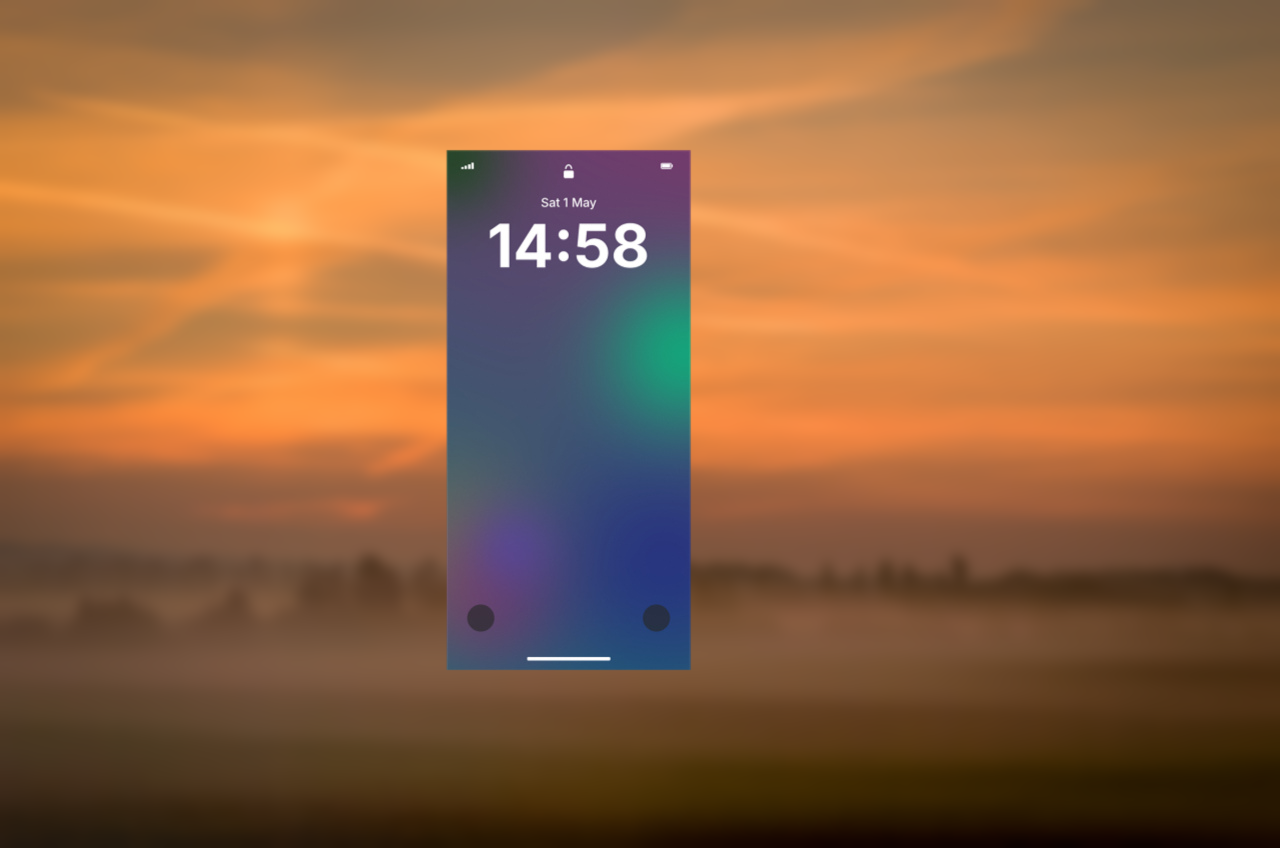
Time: h=14 m=58
